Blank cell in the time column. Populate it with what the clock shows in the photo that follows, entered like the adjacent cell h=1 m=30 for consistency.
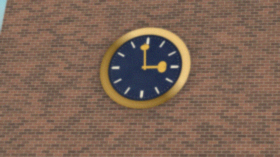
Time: h=2 m=59
